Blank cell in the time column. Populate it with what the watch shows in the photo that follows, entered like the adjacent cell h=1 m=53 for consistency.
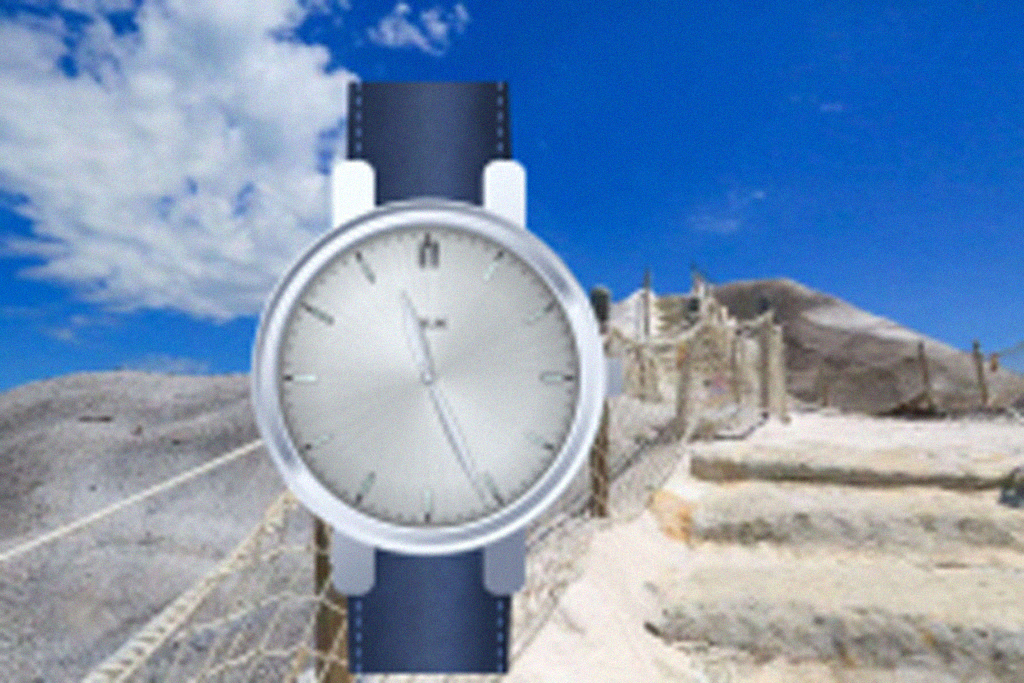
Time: h=11 m=26
